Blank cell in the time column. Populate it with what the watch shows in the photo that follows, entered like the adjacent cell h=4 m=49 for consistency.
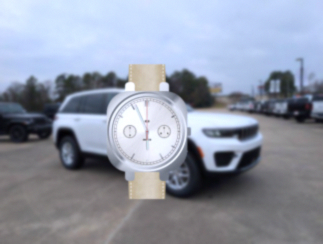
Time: h=5 m=56
